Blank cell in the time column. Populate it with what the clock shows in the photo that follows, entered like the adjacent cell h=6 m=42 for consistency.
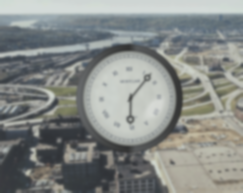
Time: h=6 m=7
